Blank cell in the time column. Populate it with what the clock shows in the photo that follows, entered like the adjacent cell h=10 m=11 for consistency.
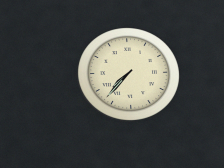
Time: h=7 m=37
